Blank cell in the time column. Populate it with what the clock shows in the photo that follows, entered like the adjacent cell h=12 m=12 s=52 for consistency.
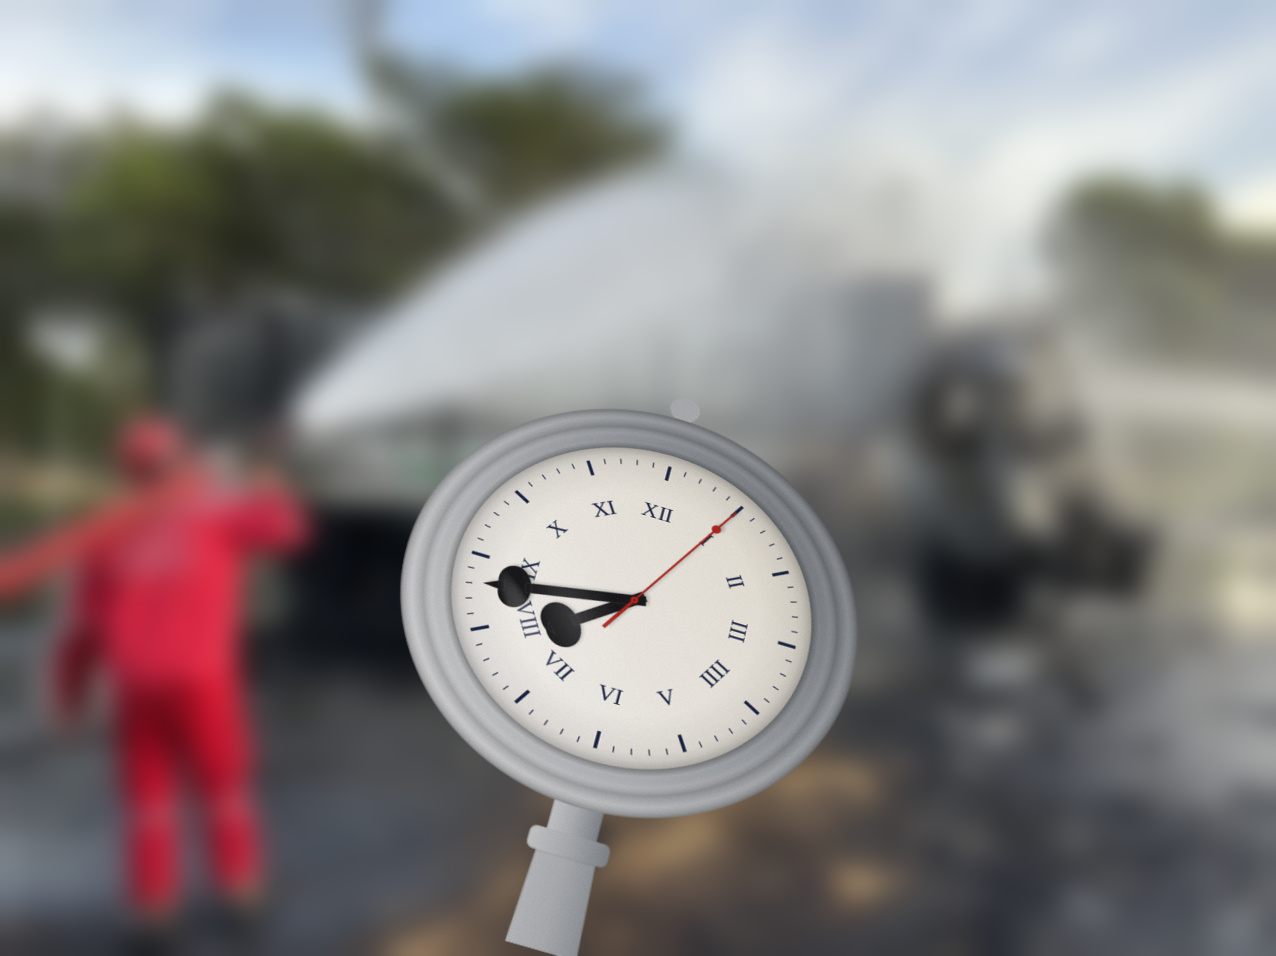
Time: h=7 m=43 s=5
